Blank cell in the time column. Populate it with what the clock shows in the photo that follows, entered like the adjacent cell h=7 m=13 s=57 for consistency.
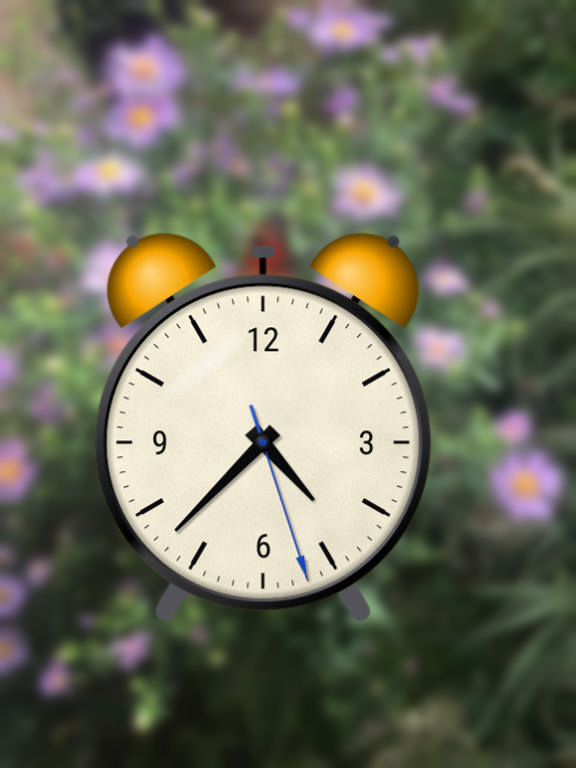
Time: h=4 m=37 s=27
